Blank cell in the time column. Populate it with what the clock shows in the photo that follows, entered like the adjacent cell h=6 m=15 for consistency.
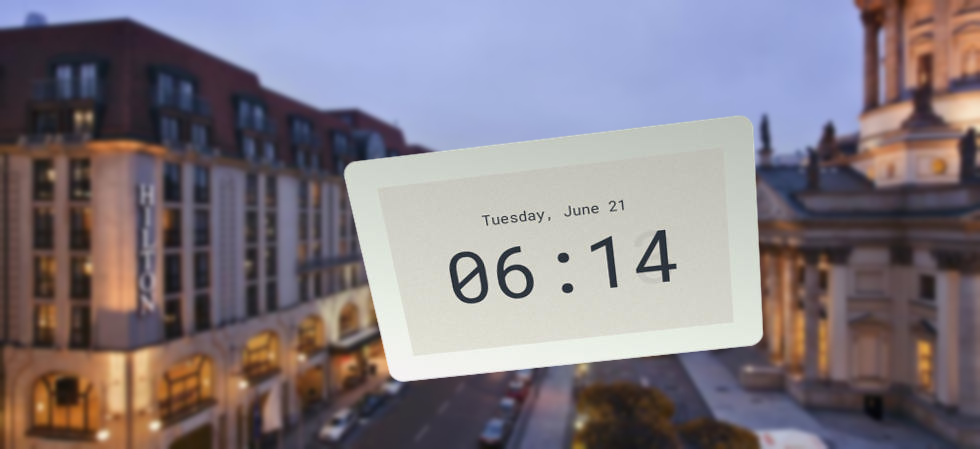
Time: h=6 m=14
